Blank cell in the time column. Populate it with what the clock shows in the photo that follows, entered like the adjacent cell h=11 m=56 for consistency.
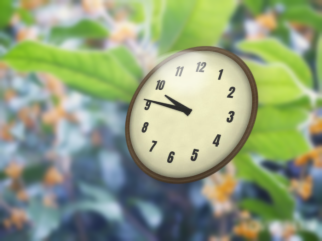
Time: h=9 m=46
